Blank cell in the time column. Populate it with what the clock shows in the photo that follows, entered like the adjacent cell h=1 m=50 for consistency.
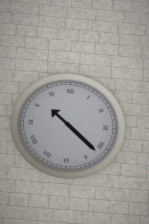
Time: h=10 m=22
